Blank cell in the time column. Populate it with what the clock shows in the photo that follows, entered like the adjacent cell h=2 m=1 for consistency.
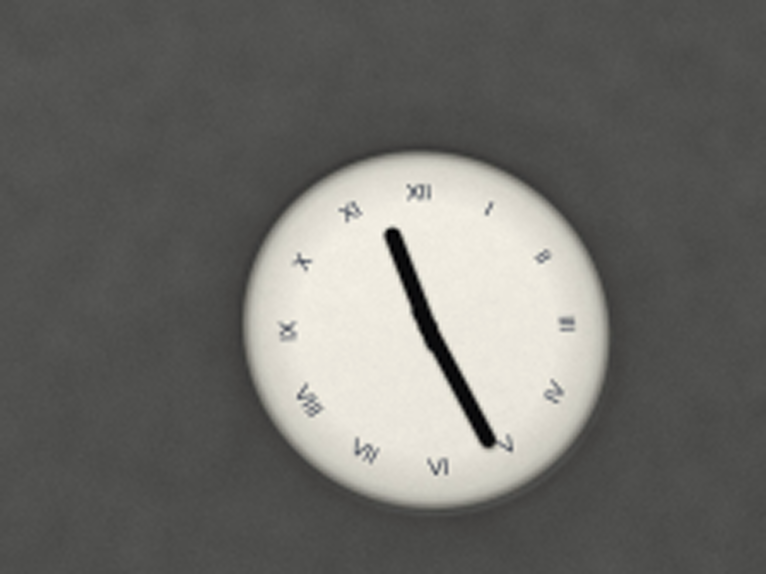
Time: h=11 m=26
